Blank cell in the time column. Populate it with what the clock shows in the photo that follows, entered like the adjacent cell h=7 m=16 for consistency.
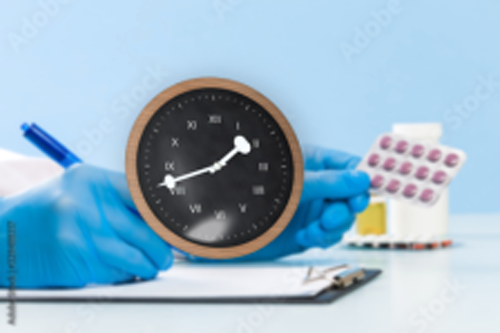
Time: h=1 m=42
